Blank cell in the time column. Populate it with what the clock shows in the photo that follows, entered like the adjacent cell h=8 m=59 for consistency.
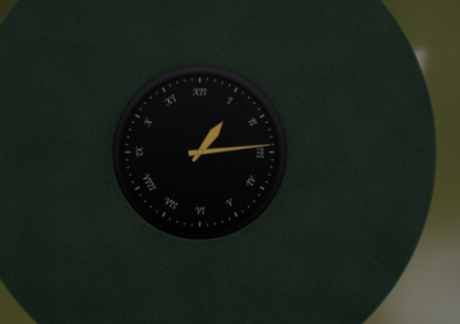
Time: h=1 m=14
